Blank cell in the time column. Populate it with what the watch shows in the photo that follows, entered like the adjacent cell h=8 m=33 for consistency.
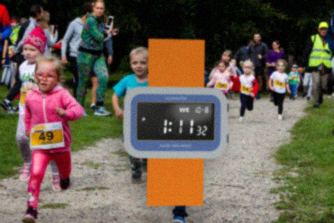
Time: h=1 m=11
